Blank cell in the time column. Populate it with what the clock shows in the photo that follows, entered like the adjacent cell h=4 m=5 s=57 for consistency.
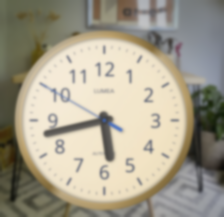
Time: h=5 m=42 s=50
